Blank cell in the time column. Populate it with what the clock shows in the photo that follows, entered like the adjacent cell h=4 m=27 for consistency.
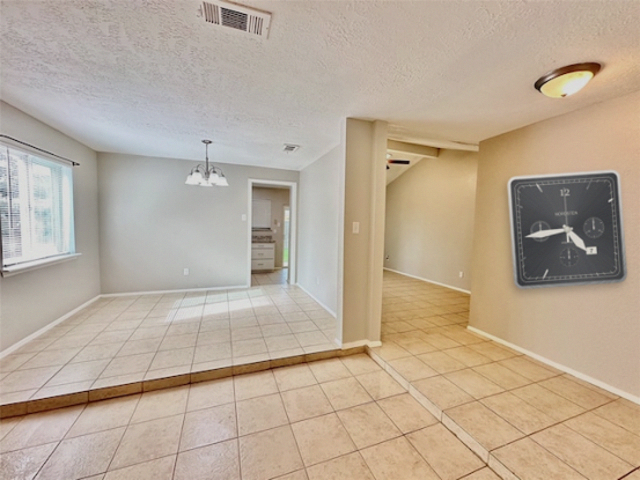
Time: h=4 m=44
